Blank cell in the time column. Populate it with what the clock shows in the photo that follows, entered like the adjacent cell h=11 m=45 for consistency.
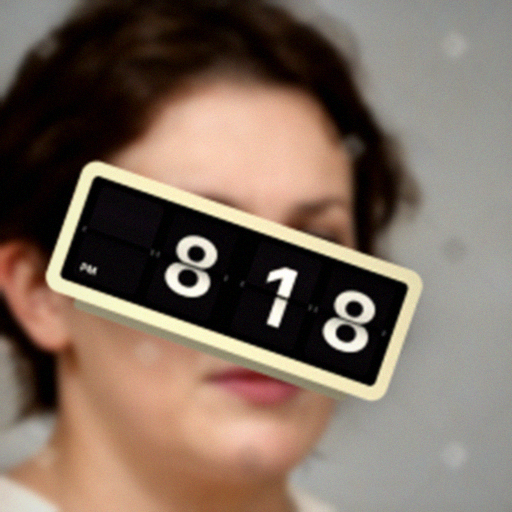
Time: h=8 m=18
